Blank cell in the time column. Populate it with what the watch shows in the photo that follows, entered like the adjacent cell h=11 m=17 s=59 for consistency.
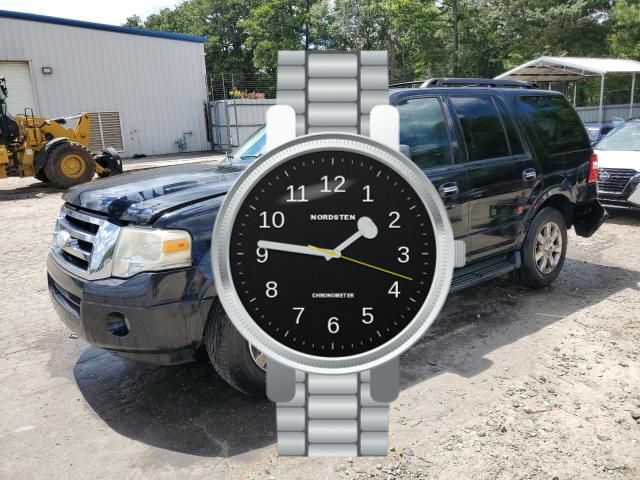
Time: h=1 m=46 s=18
